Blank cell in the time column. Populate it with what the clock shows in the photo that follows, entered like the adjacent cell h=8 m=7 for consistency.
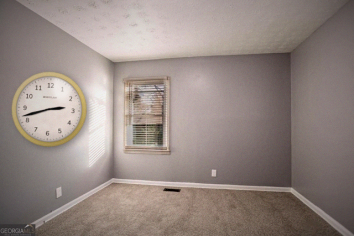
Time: h=2 m=42
